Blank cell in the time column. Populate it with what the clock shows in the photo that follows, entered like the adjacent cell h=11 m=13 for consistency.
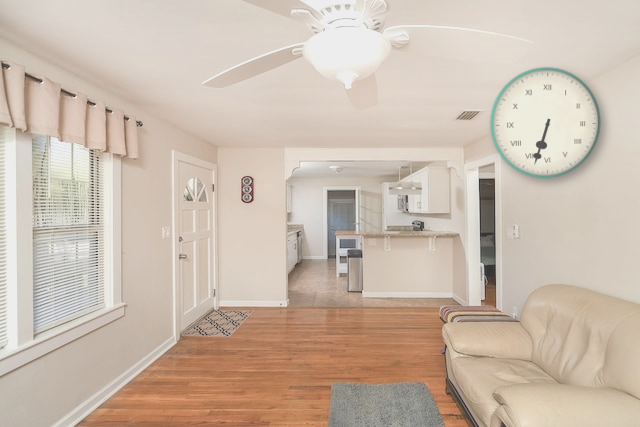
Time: h=6 m=33
